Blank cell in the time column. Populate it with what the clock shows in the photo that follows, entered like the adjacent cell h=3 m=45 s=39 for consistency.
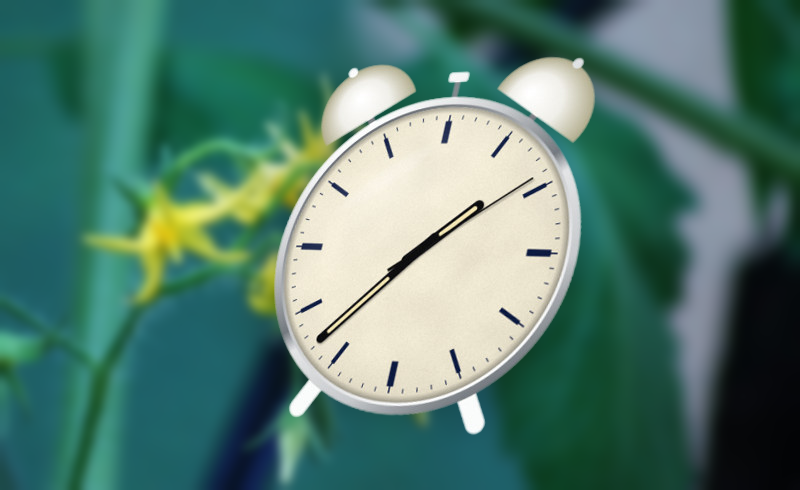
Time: h=1 m=37 s=9
